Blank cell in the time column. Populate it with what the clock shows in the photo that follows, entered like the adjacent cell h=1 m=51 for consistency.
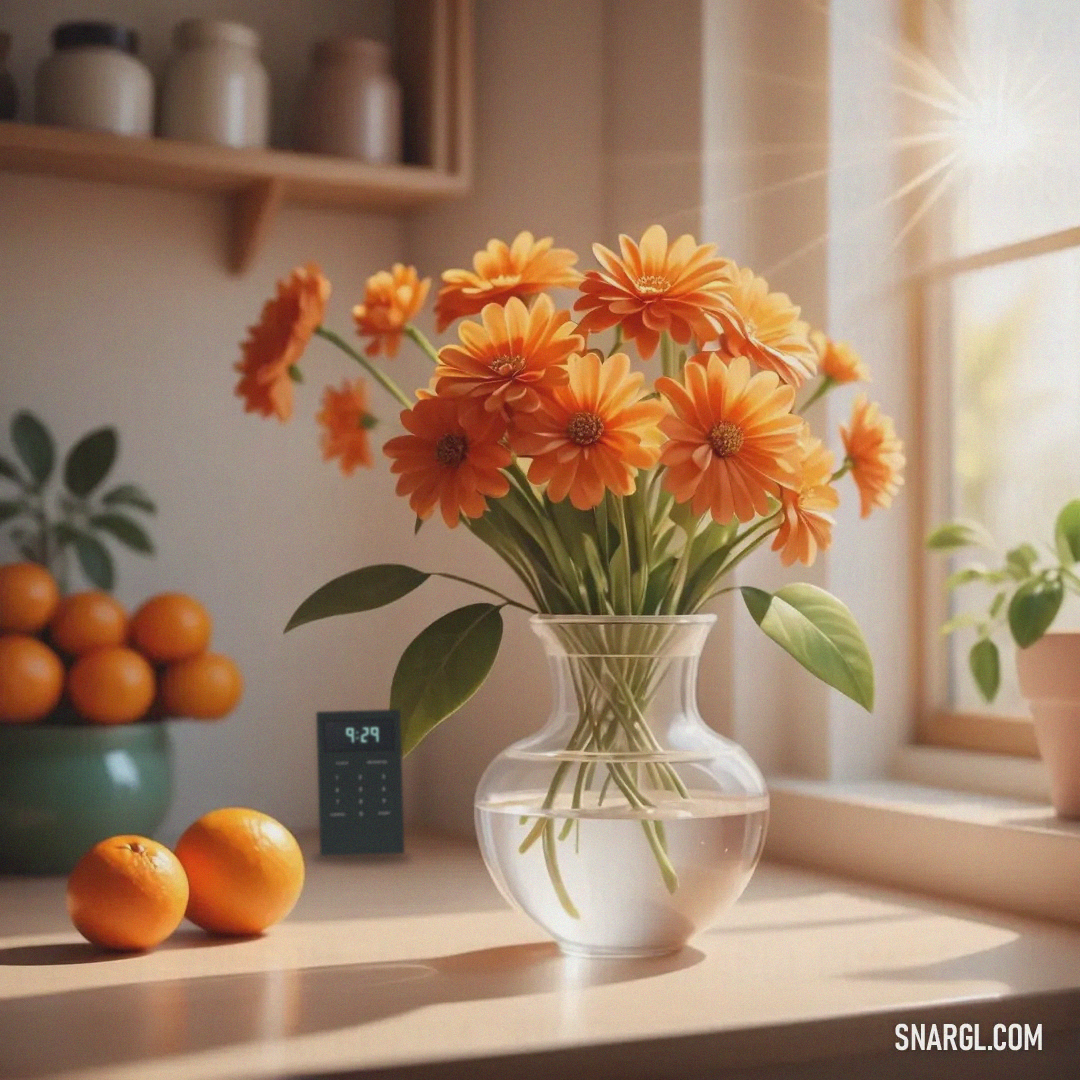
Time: h=9 m=29
